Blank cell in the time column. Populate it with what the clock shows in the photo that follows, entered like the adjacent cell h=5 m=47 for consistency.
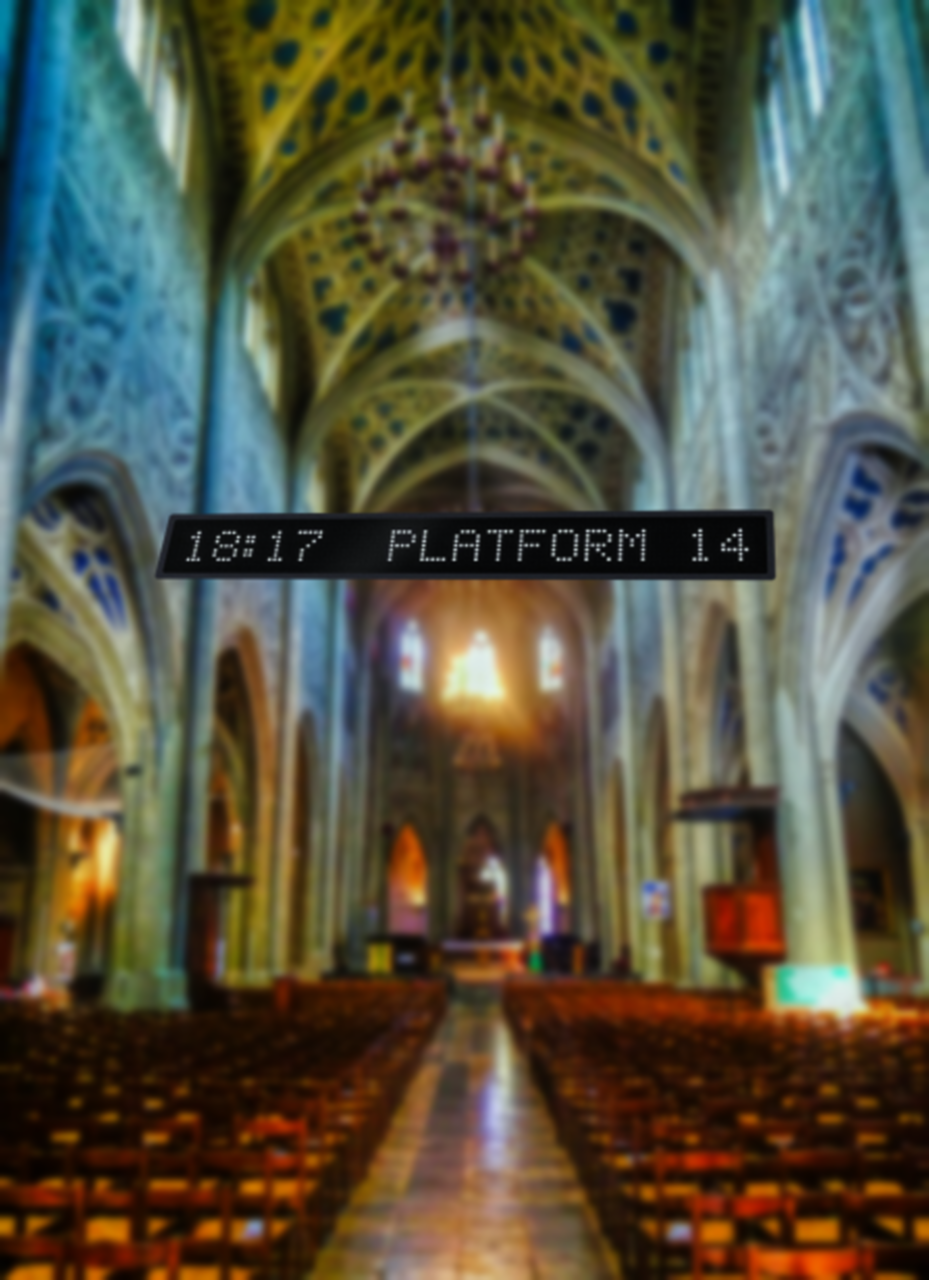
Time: h=18 m=17
